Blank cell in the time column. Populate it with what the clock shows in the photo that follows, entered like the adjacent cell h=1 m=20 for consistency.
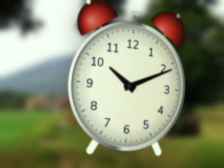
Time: h=10 m=11
